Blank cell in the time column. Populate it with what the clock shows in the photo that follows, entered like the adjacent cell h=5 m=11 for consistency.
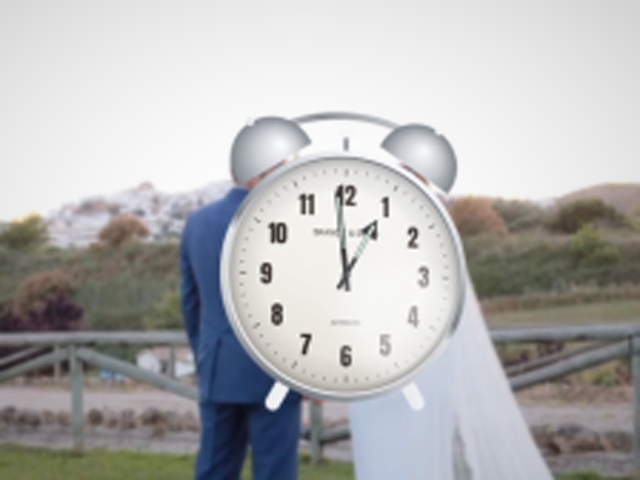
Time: h=12 m=59
